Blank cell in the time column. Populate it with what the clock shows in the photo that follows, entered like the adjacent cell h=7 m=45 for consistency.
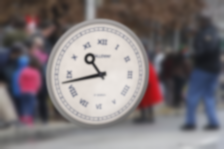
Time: h=10 m=43
